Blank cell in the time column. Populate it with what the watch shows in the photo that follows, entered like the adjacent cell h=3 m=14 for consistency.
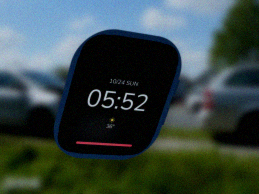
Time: h=5 m=52
